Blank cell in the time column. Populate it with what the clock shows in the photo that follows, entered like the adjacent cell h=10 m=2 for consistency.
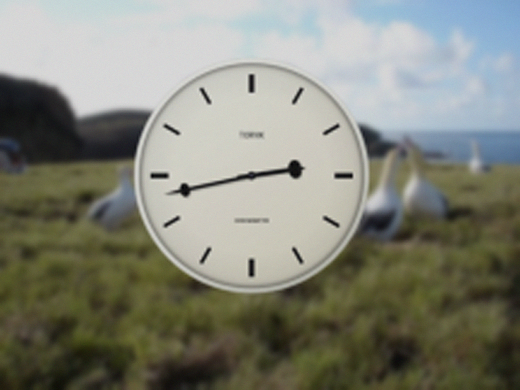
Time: h=2 m=43
